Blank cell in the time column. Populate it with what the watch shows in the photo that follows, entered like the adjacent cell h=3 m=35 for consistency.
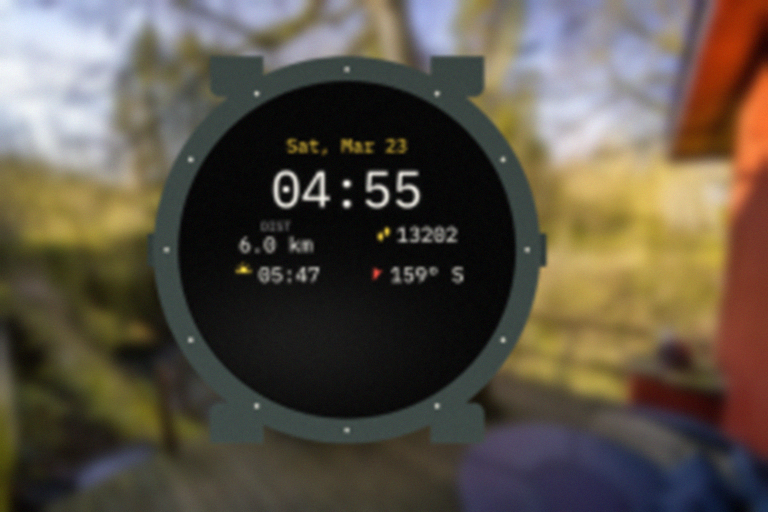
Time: h=4 m=55
